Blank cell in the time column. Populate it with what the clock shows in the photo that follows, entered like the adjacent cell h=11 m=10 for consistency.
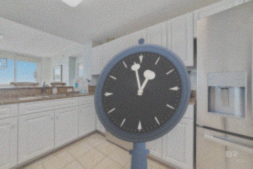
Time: h=12 m=58
